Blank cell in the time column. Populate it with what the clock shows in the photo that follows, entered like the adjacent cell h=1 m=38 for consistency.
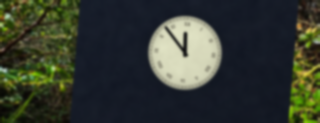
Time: h=11 m=53
